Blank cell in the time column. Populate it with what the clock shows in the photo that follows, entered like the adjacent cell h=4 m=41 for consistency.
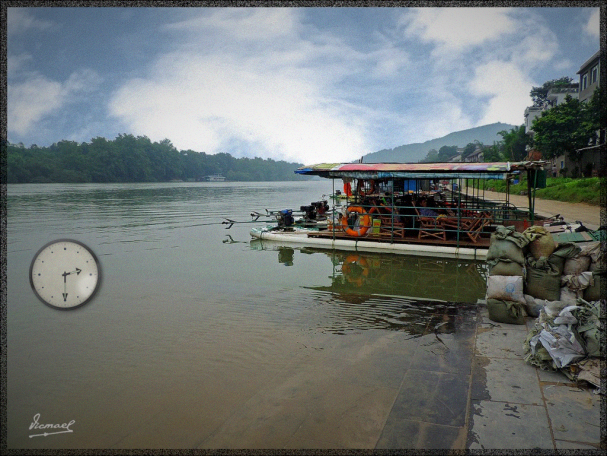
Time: h=2 m=30
